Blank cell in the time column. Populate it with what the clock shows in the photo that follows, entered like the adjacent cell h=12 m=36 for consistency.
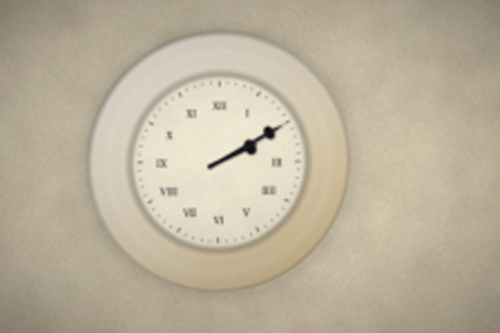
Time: h=2 m=10
